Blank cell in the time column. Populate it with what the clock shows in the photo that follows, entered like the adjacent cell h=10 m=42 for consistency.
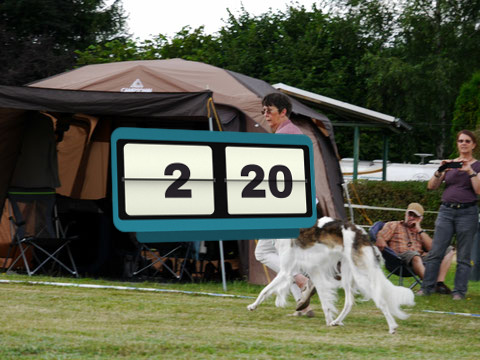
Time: h=2 m=20
